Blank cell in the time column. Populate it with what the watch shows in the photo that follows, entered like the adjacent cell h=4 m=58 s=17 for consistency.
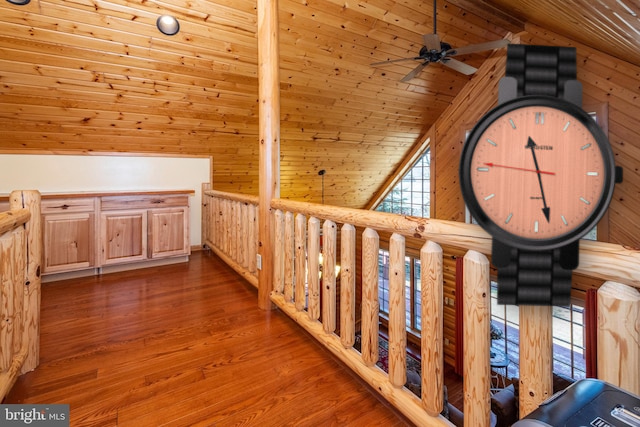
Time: h=11 m=27 s=46
